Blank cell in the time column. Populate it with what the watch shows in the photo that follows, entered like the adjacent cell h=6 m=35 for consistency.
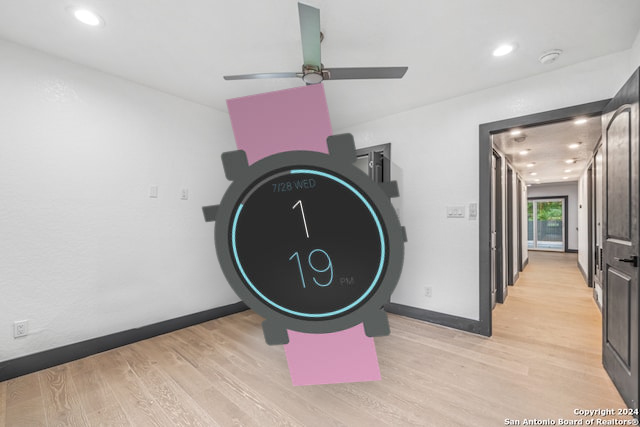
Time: h=1 m=19
